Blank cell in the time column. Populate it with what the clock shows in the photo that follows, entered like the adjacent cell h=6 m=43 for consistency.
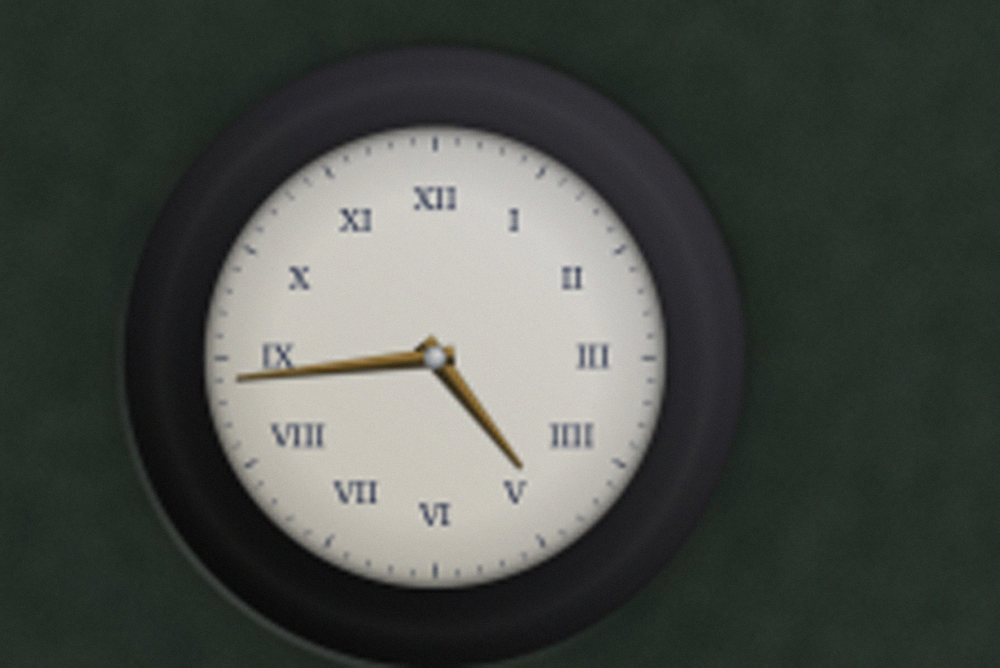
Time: h=4 m=44
